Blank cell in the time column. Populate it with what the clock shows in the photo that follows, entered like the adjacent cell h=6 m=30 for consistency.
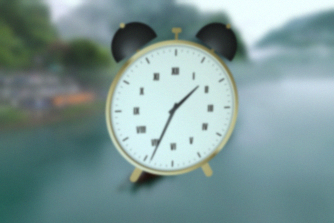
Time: h=1 m=34
